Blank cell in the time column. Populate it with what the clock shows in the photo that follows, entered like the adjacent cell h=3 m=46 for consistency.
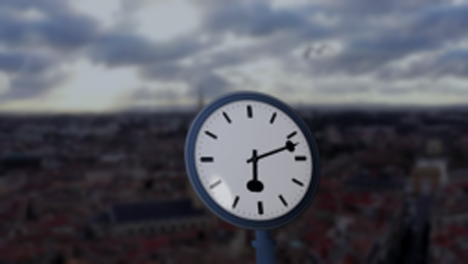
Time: h=6 m=12
